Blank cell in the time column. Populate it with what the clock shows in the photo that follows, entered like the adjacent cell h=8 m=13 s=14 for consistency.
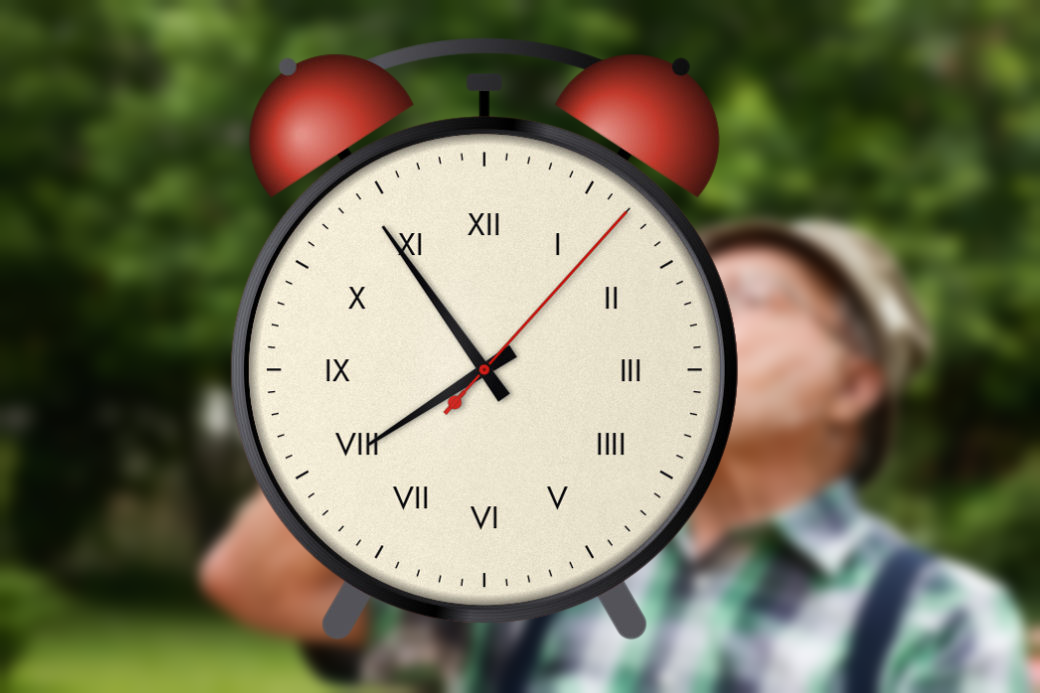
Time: h=7 m=54 s=7
